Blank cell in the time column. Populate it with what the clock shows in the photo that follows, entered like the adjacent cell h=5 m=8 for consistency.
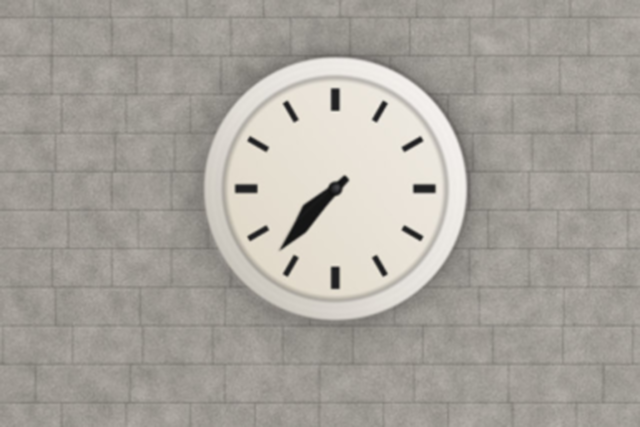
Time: h=7 m=37
